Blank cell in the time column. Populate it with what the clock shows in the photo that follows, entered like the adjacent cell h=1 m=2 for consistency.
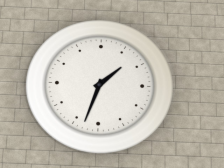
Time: h=1 m=33
